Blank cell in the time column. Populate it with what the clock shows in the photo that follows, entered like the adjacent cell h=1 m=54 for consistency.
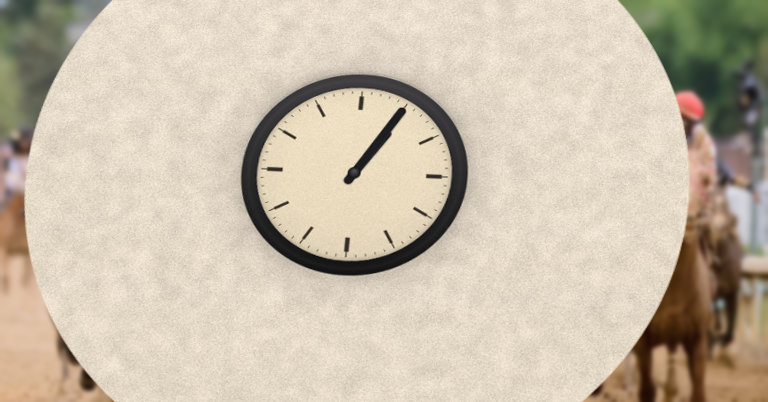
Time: h=1 m=5
